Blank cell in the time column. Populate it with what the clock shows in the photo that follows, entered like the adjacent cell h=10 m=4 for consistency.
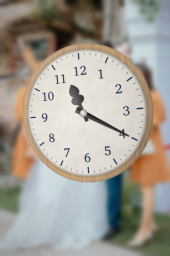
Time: h=11 m=20
